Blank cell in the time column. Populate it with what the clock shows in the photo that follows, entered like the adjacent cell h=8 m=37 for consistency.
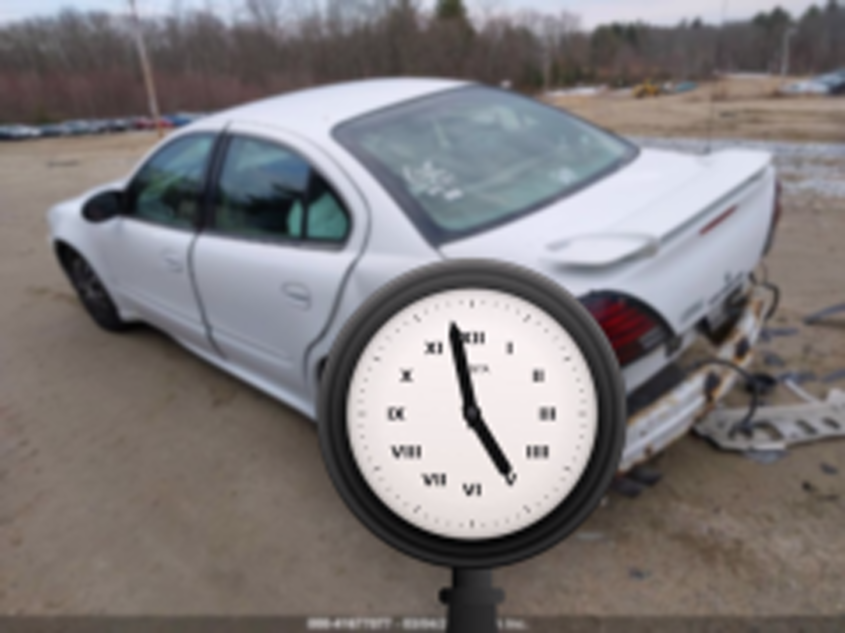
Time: h=4 m=58
